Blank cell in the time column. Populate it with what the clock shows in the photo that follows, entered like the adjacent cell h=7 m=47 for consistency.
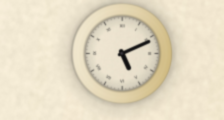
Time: h=5 m=11
